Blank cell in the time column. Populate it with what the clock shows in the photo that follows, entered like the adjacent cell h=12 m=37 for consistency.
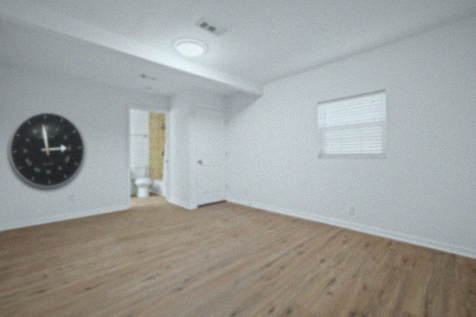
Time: h=2 m=59
